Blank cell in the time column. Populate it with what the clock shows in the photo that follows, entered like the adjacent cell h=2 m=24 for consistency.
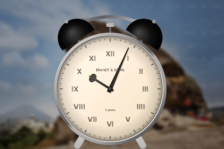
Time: h=10 m=4
